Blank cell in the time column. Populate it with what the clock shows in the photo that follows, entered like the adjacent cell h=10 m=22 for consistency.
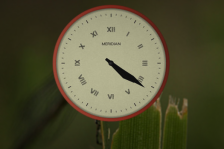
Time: h=4 m=21
